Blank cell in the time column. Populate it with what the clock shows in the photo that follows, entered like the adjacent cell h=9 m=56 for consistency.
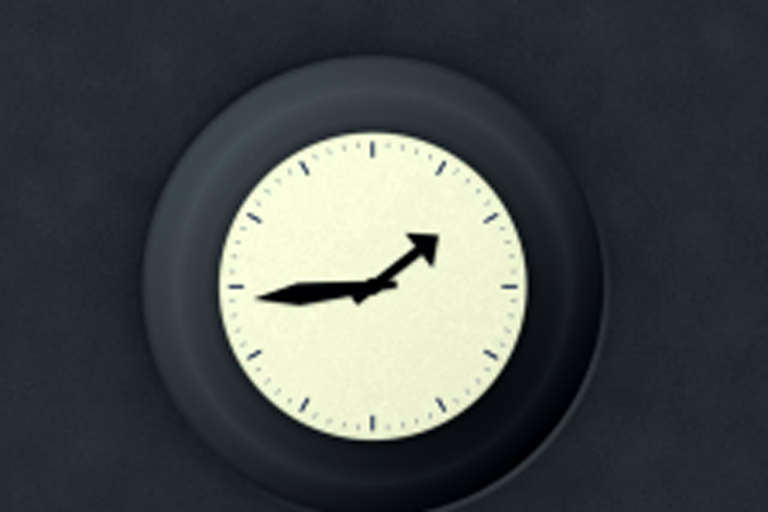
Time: h=1 m=44
